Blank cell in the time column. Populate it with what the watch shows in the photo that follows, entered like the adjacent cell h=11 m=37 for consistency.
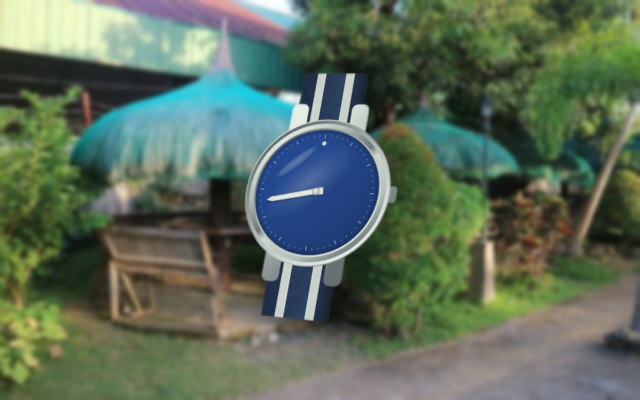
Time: h=8 m=43
